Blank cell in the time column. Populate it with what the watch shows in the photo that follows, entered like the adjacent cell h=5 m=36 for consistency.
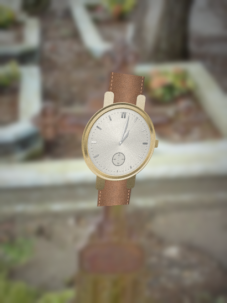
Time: h=1 m=2
